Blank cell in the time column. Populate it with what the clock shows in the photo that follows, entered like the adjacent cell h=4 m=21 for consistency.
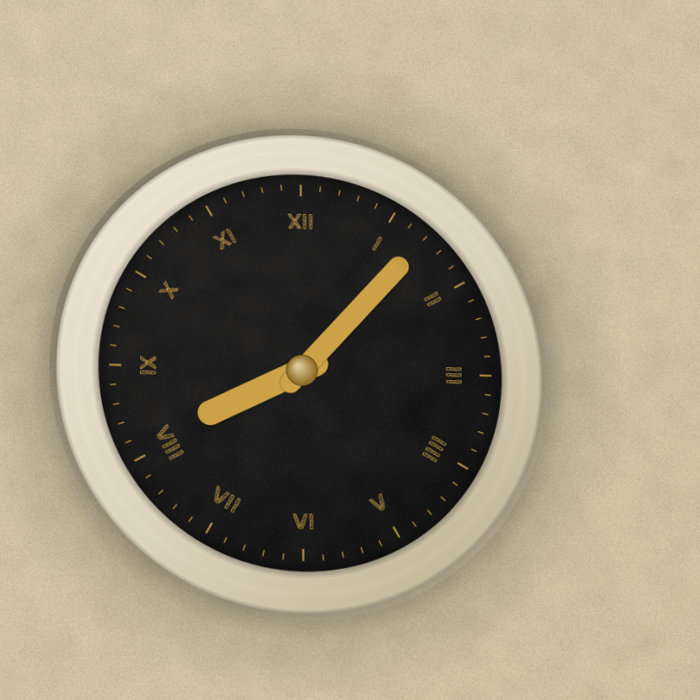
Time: h=8 m=7
